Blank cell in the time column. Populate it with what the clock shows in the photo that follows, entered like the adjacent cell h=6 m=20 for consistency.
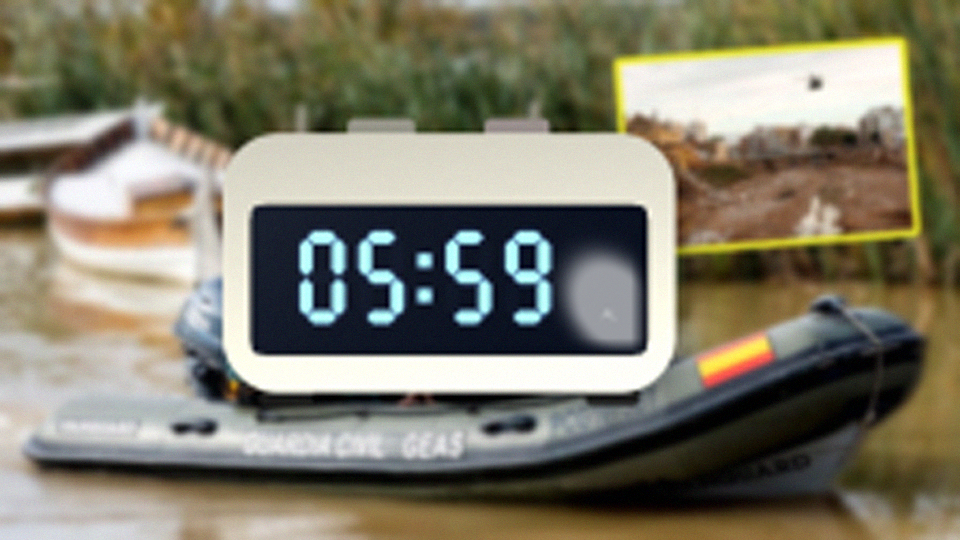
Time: h=5 m=59
